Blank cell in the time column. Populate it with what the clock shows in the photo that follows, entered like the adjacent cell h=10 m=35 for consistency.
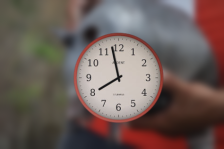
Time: h=7 m=58
